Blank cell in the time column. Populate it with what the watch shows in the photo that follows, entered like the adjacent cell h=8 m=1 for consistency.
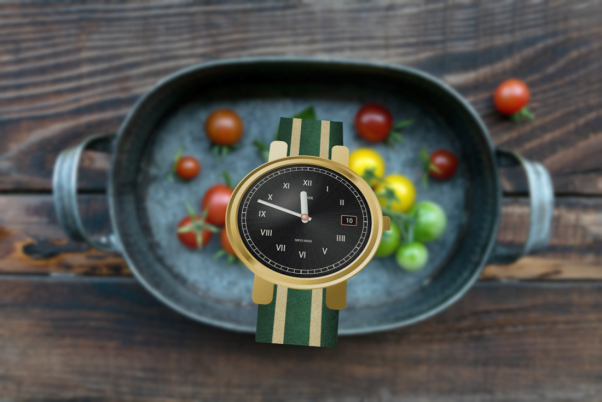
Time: h=11 m=48
